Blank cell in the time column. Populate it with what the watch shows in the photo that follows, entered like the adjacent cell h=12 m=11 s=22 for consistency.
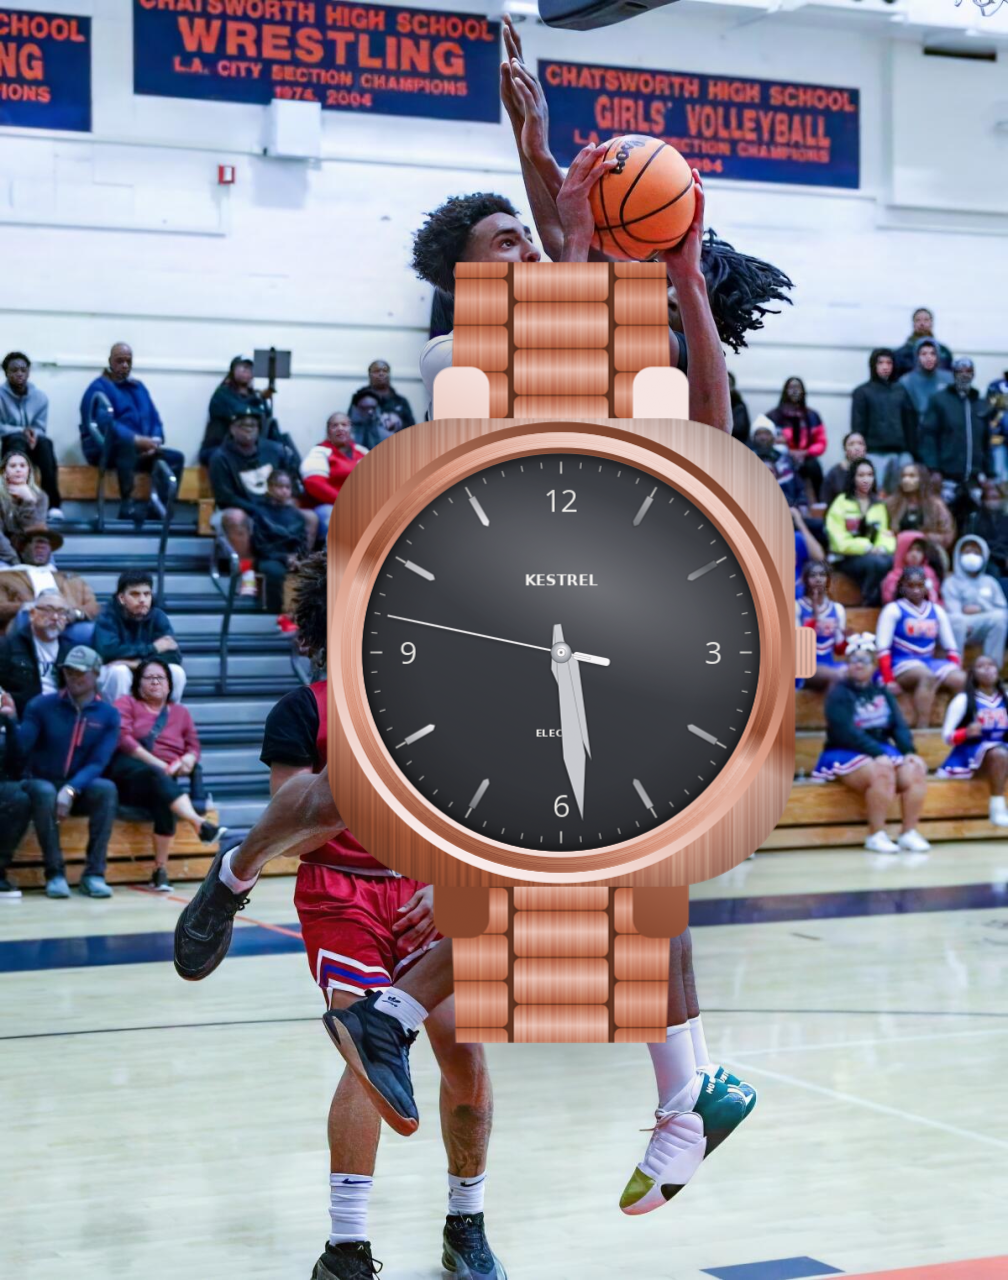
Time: h=5 m=28 s=47
